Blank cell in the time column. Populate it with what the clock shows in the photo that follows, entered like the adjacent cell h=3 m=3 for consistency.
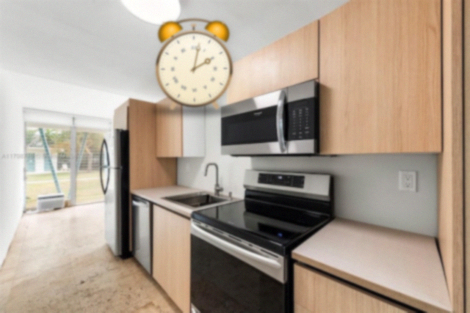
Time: h=2 m=2
